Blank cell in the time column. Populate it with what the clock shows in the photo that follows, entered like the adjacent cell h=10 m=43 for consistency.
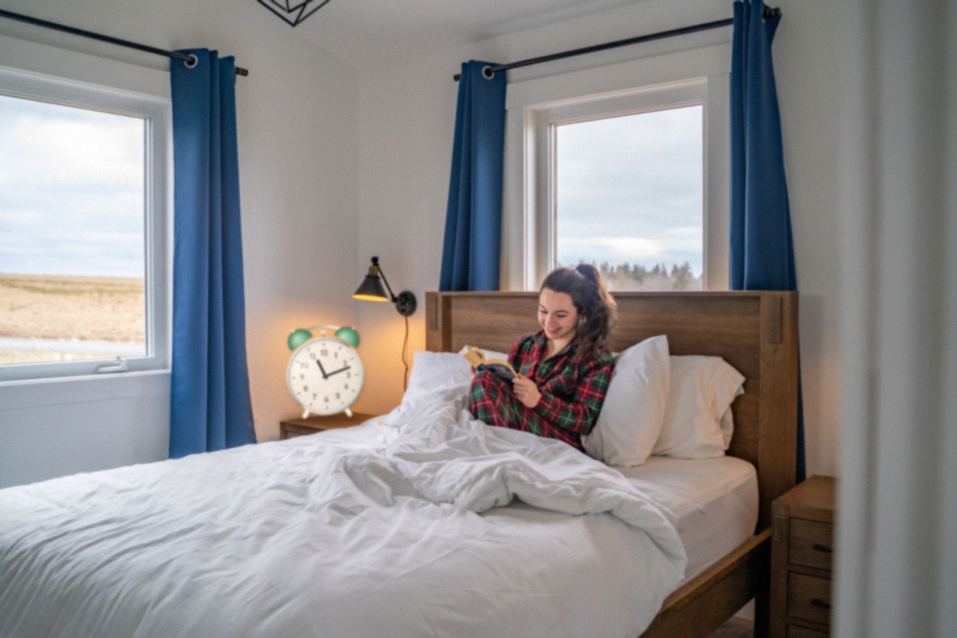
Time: h=11 m=12
